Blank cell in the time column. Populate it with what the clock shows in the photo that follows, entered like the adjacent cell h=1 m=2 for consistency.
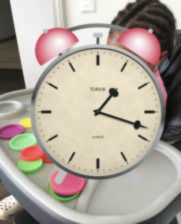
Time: h=1 m=18
